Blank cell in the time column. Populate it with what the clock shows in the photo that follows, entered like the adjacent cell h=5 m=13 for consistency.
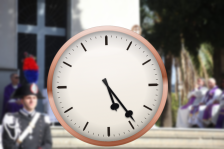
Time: h=5 m=24
